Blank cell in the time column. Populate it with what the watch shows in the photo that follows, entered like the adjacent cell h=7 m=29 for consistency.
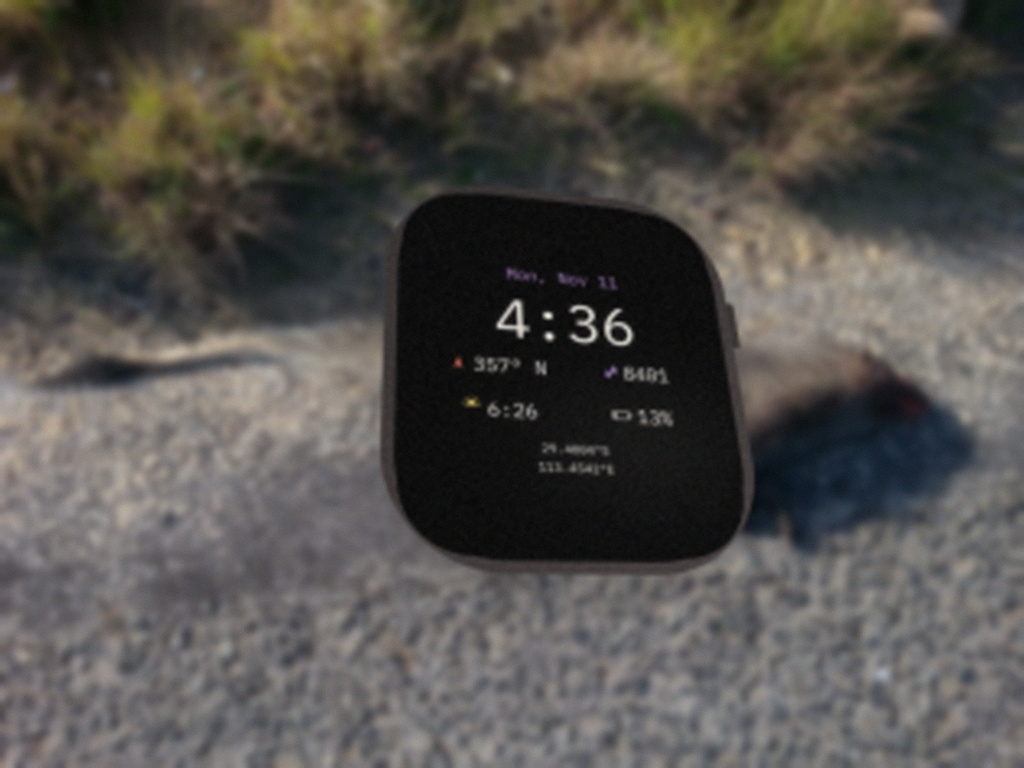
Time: h=4 m=36
